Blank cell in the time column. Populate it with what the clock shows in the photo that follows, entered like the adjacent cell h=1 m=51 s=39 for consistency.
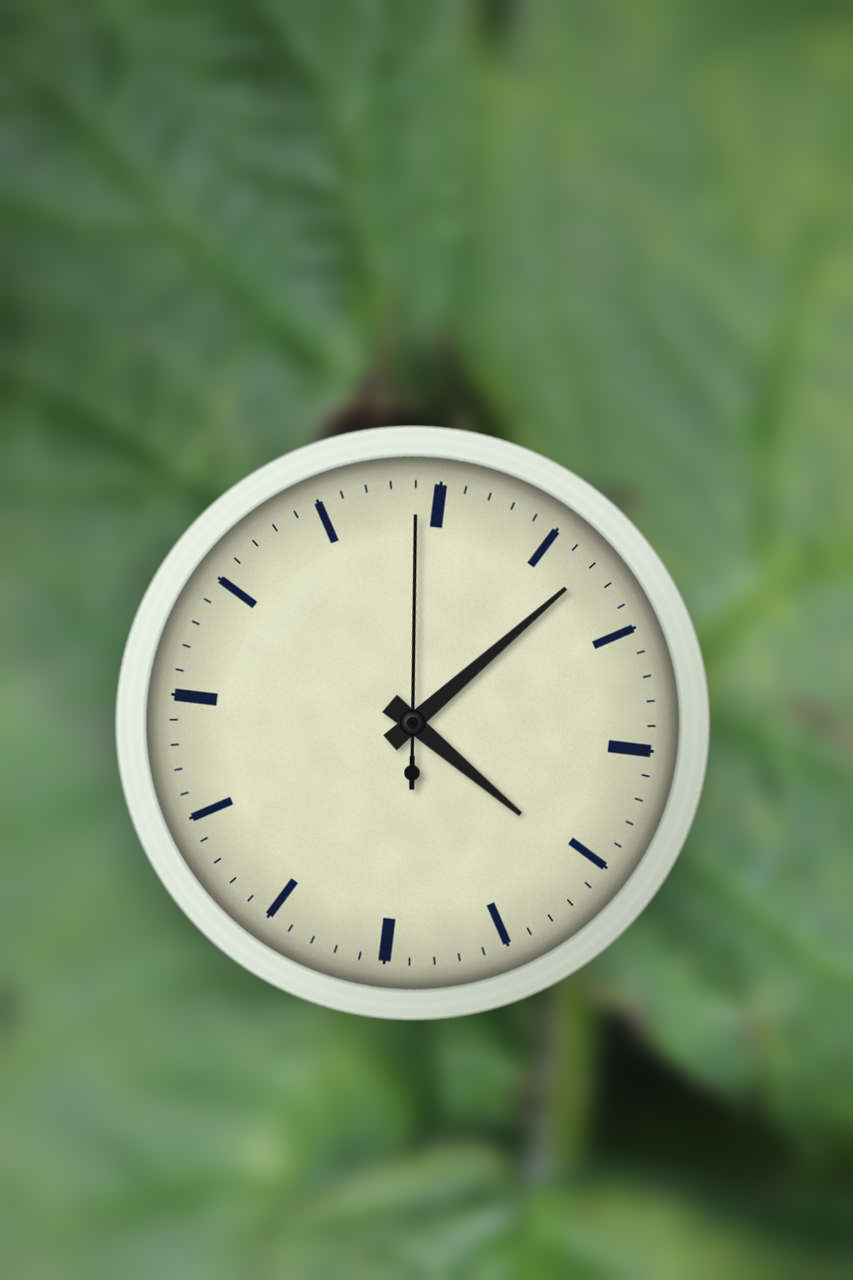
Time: h=4 m=6 s=59
